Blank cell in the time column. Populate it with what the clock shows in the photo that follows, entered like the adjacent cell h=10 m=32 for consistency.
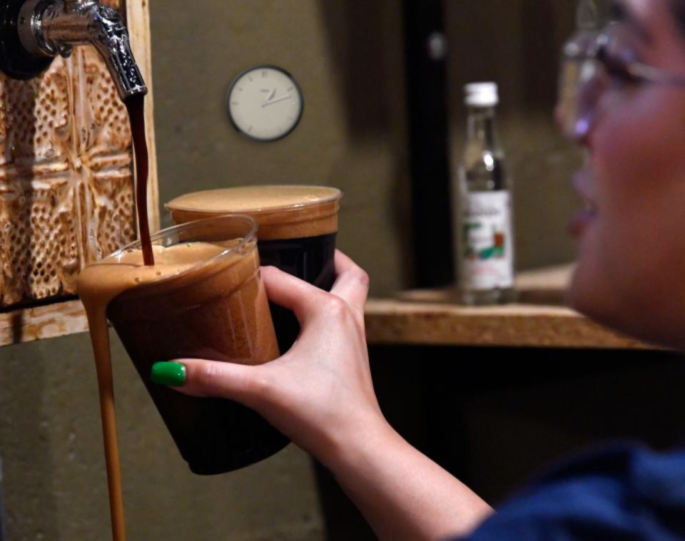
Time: h=1 m=12
